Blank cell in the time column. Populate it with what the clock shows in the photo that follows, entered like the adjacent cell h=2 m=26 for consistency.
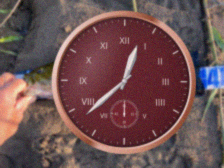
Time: h=12 m=38
